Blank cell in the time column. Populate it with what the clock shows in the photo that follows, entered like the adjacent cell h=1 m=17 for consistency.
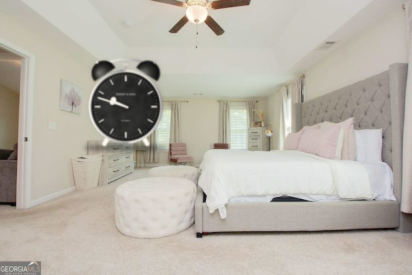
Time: h=9 m=48
